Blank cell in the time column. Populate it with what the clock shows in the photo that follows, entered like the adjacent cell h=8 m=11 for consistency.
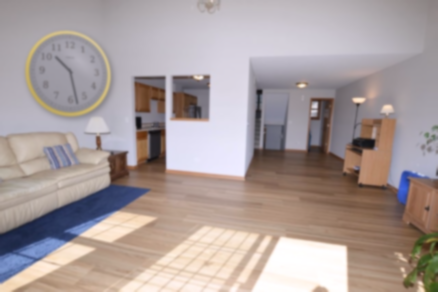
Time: h=10 m=28
